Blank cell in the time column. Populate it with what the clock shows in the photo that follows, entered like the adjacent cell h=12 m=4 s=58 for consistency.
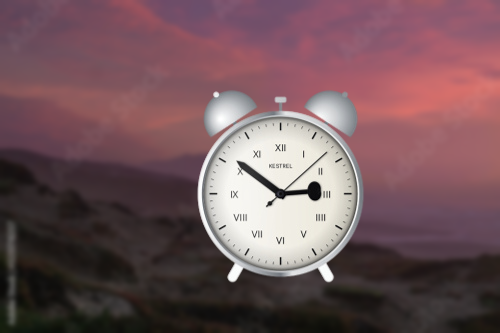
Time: h=2 m=51 s=8
